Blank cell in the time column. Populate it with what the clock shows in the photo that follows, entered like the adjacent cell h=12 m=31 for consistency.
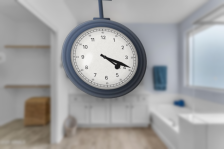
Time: h=4 m=19
